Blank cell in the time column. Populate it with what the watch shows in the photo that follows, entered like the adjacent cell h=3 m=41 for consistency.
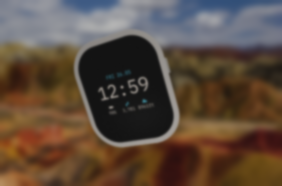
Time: h=12 m=59
